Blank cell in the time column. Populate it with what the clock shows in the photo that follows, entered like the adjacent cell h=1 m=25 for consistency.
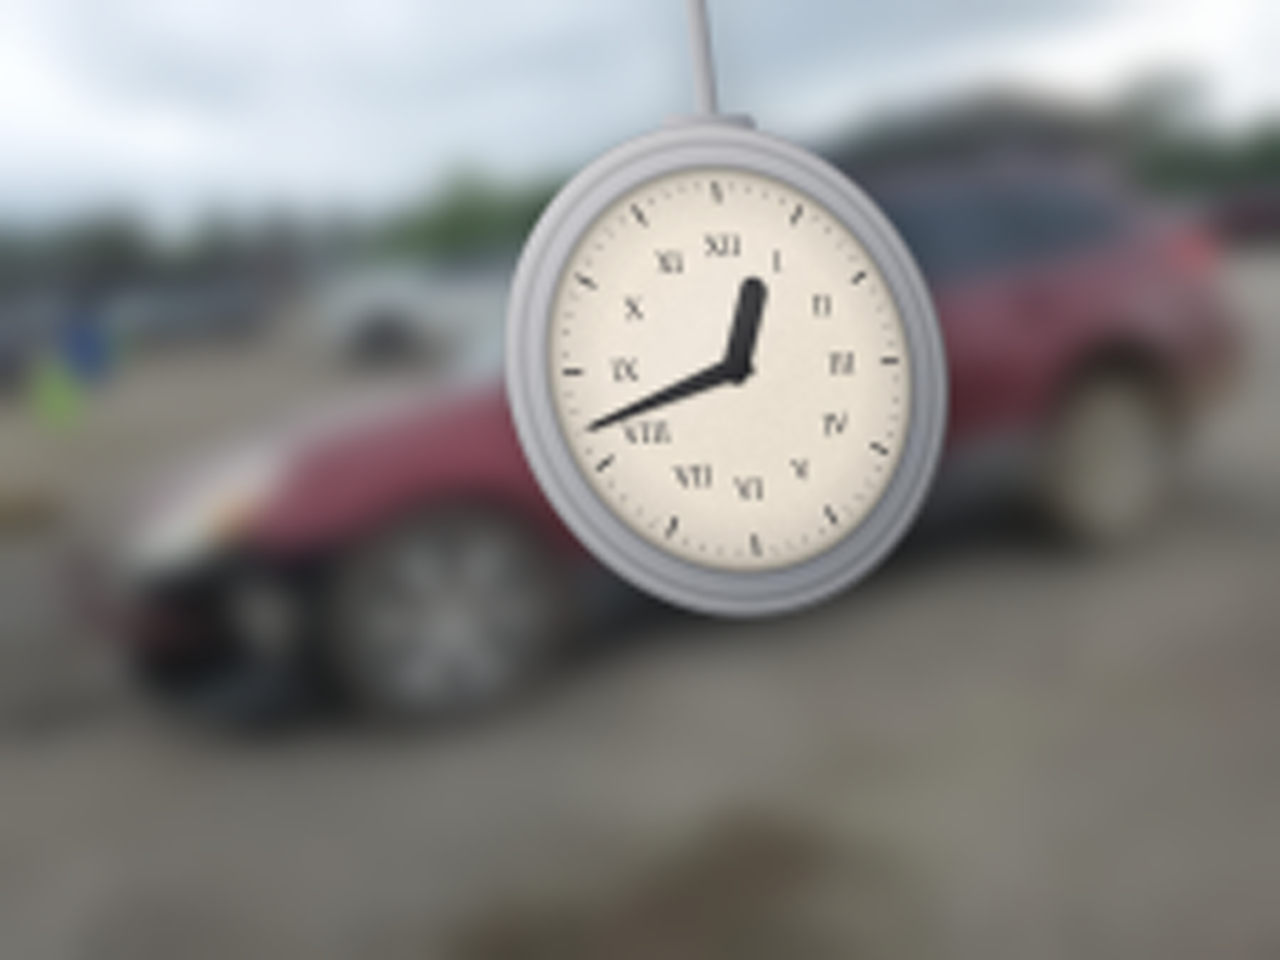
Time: h=12 m=42
